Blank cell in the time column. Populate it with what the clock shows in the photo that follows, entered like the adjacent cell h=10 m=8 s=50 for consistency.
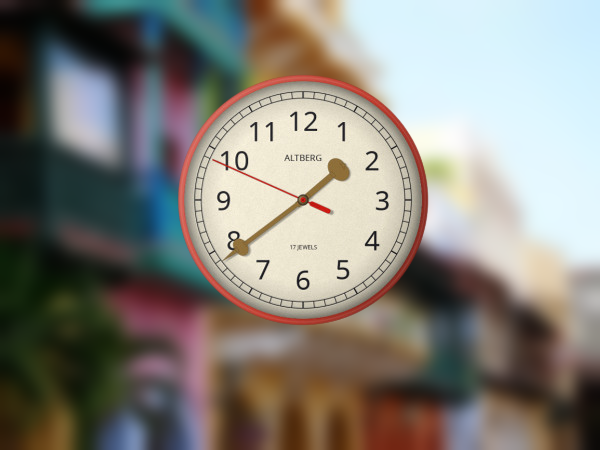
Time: h=1 m=38 s=49
